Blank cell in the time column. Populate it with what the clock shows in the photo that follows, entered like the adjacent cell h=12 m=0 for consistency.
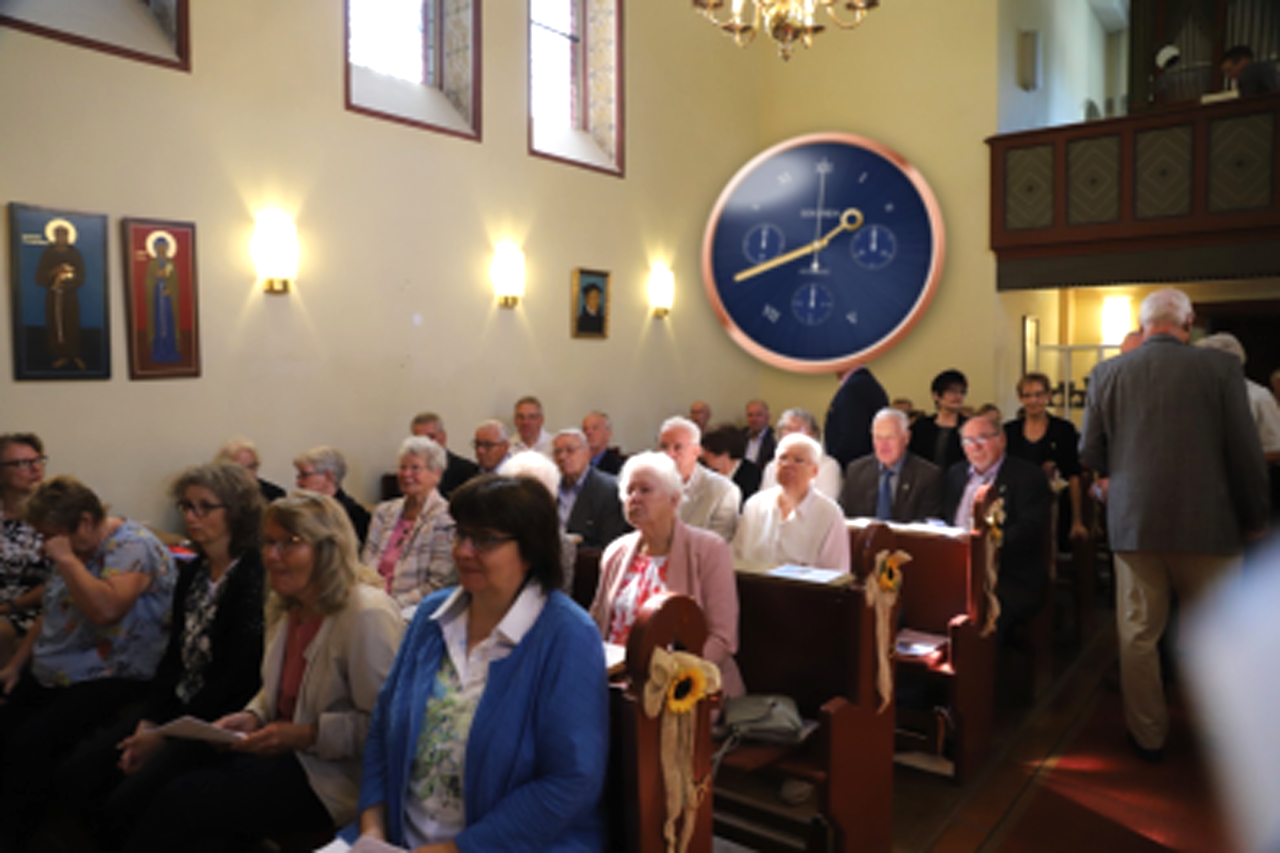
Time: h=1 m=41
